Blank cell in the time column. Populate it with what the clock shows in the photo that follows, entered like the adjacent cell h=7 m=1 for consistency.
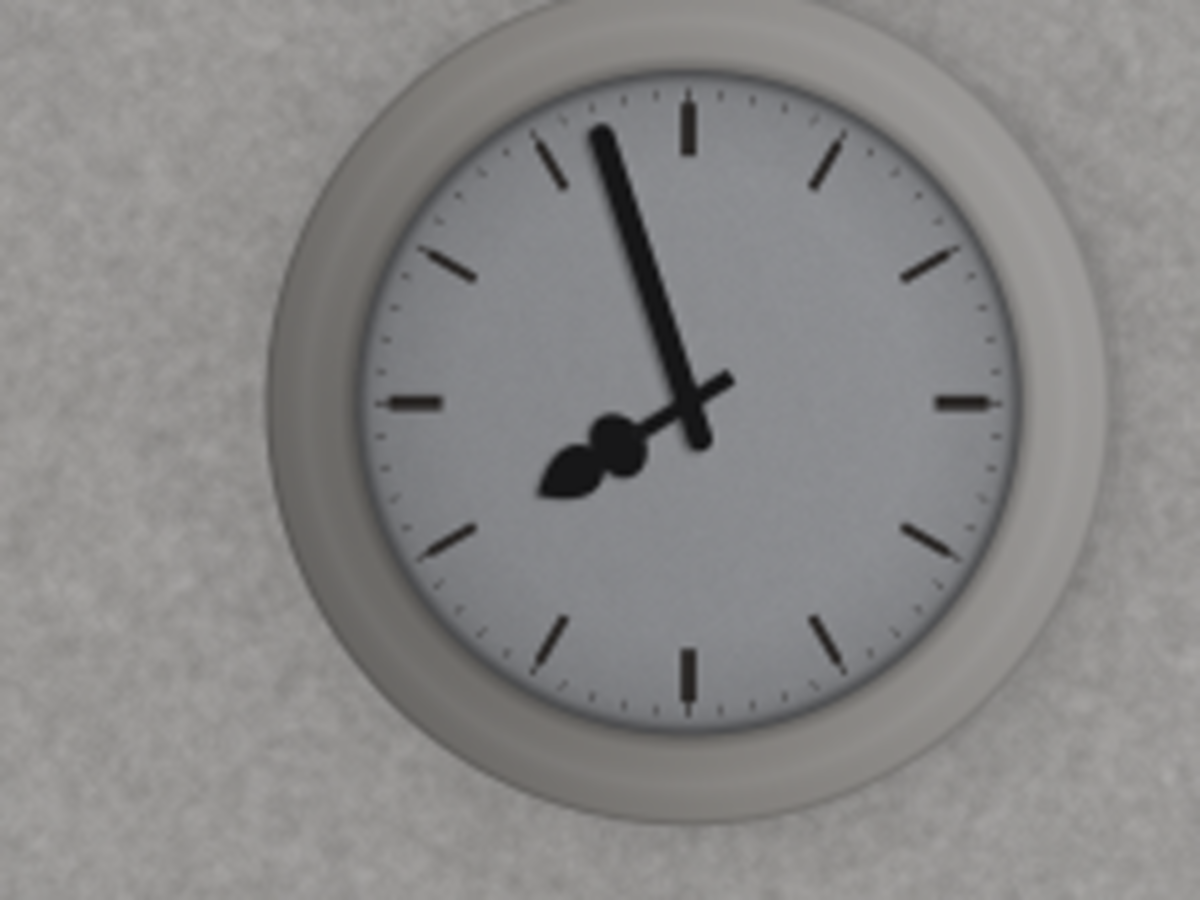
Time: h=7 m=57
